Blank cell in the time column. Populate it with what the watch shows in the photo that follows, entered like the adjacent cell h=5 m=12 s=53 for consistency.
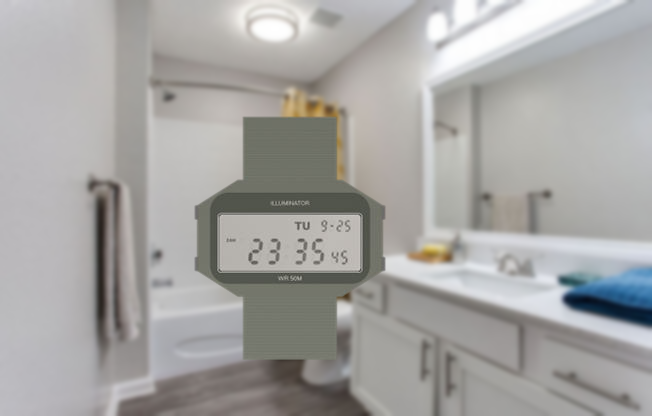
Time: h=23 m=35 s=45
